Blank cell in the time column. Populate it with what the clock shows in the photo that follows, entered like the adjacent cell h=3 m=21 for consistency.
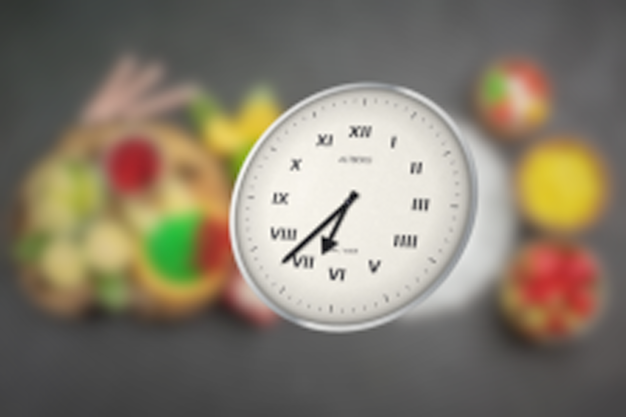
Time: h=6 m=37
